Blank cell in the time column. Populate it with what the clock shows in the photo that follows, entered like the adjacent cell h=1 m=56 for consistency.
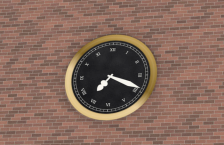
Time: h=7 m=19
